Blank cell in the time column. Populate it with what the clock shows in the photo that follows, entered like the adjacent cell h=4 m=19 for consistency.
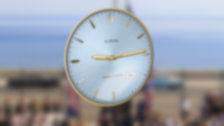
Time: h=9 m=14
